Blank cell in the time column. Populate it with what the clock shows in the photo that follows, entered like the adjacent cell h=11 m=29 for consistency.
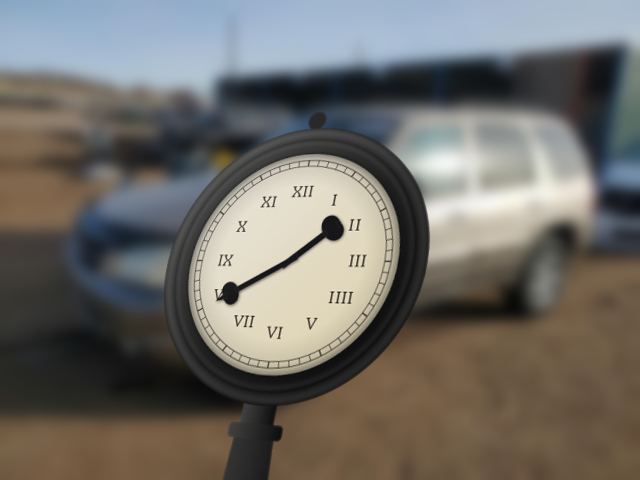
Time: h=1 m=40
